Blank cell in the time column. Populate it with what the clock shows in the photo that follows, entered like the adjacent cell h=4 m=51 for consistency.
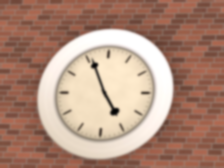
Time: h=4 m=56
